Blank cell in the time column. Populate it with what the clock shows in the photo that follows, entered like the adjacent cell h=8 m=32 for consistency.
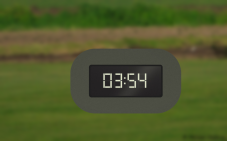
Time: h=3 m=54
